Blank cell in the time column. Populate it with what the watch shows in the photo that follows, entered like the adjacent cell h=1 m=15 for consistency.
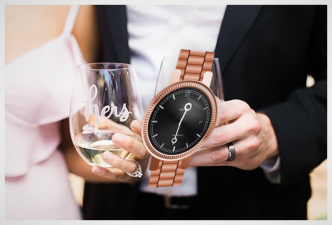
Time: h=12 m=31
